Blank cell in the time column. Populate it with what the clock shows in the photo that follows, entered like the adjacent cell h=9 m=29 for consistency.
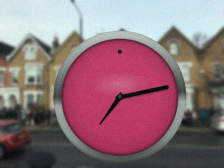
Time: h=7 m=13
